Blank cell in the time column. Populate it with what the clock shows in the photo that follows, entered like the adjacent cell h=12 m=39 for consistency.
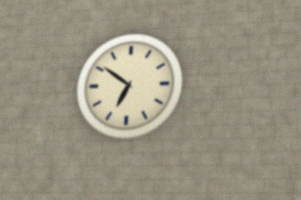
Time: h=6 m=51
